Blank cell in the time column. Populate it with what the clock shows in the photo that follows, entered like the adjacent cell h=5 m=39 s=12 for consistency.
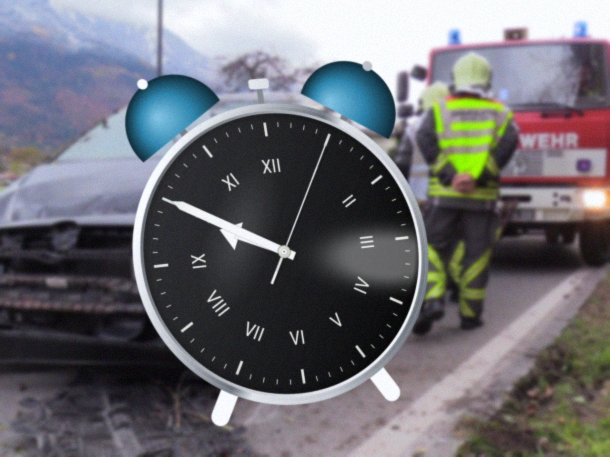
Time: h=9 m=50 s=5
